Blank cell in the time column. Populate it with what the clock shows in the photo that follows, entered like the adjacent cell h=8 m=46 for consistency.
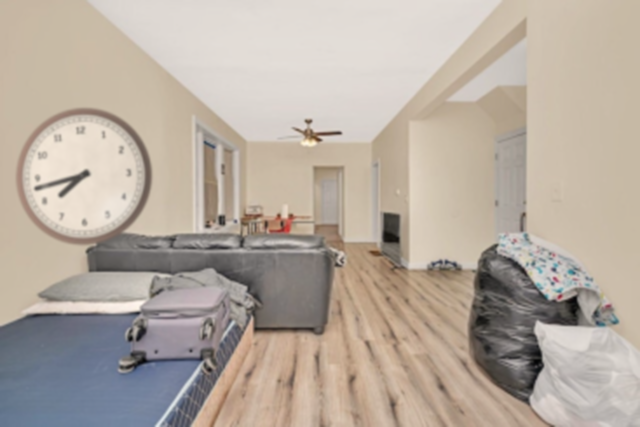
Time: h=7 m=43
